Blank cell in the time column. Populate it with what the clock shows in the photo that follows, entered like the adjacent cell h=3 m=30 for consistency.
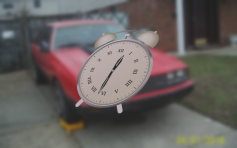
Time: h=12 m=32
